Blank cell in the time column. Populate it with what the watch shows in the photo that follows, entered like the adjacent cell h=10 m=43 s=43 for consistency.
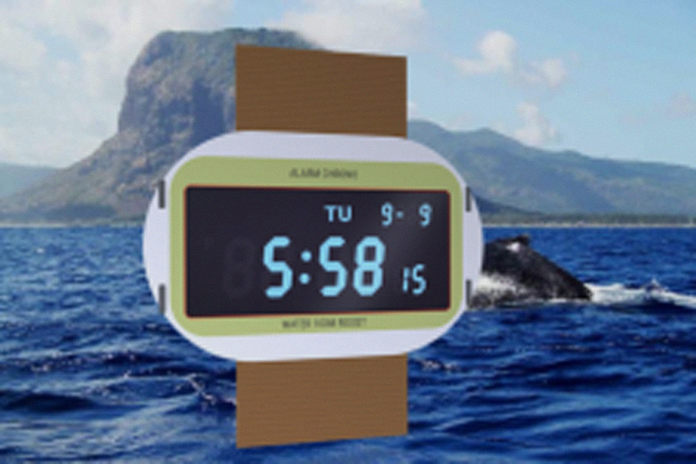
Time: h=5 m=58 s=15
